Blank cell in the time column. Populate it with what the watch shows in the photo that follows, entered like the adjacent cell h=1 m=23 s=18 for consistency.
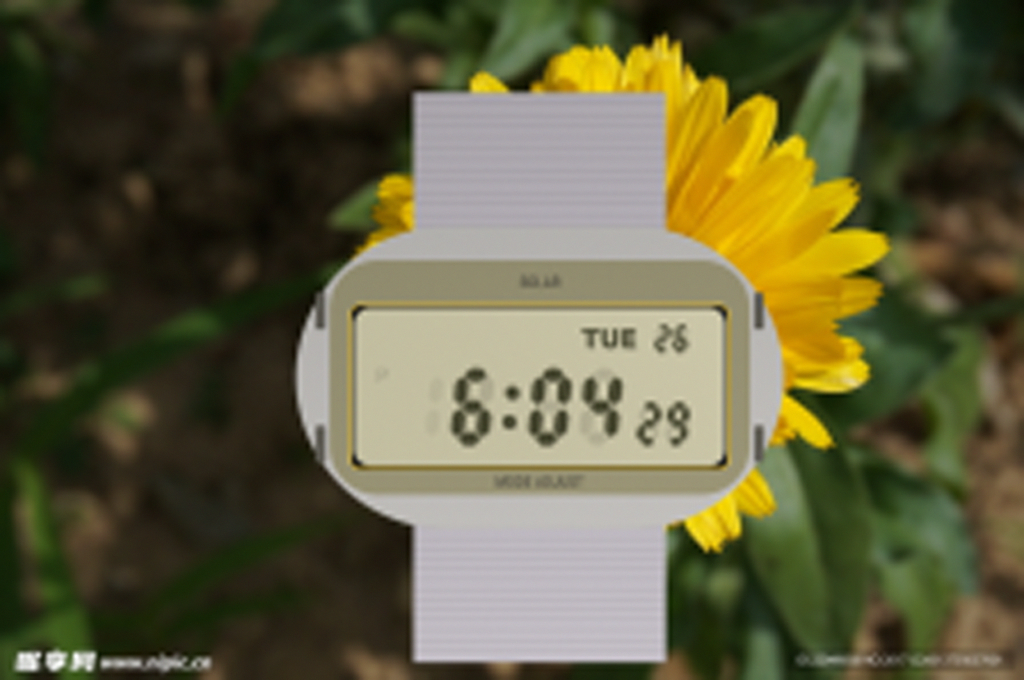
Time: h=6 m=4 s=29
